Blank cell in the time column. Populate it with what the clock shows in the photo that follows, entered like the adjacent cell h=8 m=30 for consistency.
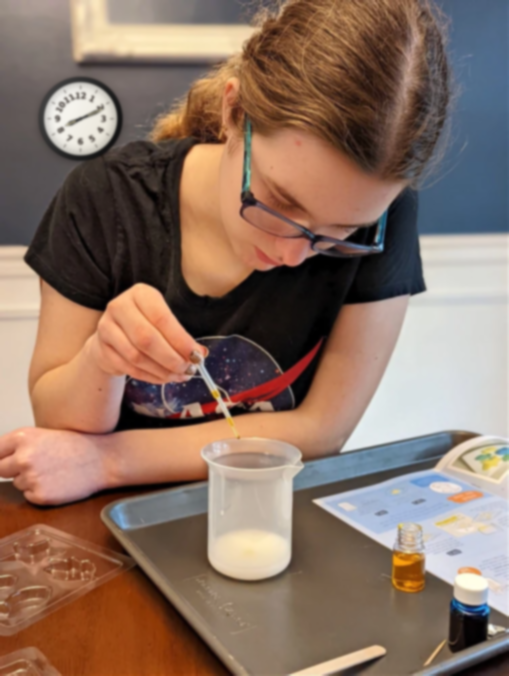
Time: h=8 m=11
